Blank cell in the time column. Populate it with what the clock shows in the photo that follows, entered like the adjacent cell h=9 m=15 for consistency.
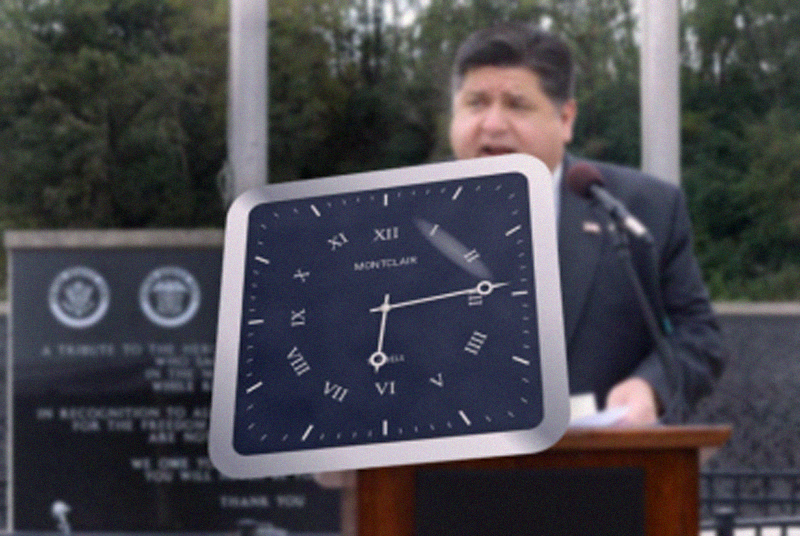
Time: h=6 m=14
